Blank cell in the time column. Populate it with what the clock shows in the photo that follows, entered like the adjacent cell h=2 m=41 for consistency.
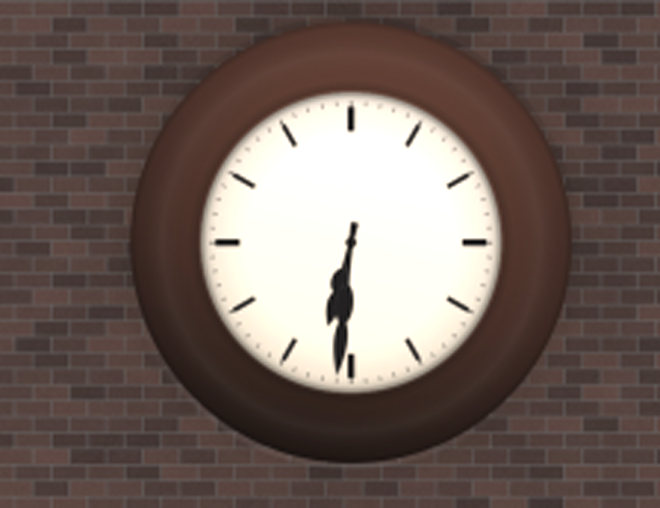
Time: h=6 m=31
